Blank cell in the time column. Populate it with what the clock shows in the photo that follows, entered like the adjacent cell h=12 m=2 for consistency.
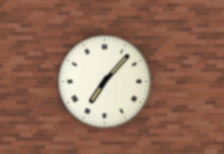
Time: h=7 m=7
